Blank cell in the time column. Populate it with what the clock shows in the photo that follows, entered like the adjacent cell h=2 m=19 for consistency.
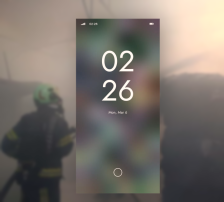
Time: h=2 m=26
